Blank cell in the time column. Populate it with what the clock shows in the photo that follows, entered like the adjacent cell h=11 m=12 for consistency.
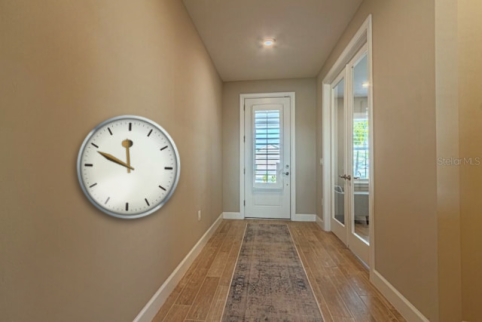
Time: h=11 m=49
